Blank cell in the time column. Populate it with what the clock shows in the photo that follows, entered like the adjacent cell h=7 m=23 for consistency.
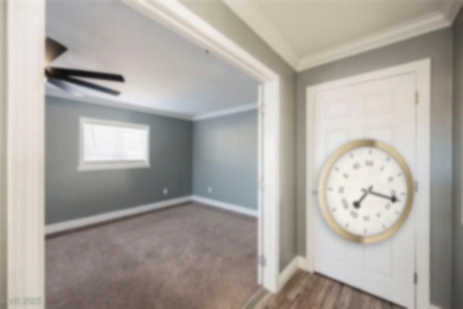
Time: h=7 m=17
